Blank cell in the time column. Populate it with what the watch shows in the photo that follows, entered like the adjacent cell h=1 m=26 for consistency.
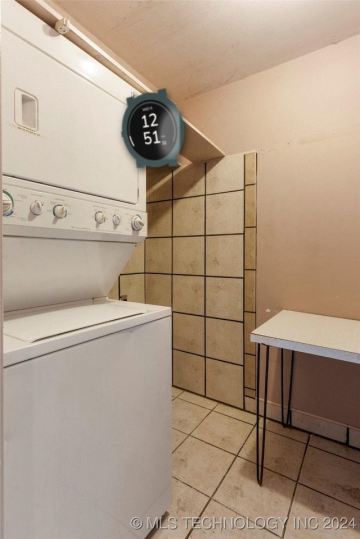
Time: h=12 m=51
